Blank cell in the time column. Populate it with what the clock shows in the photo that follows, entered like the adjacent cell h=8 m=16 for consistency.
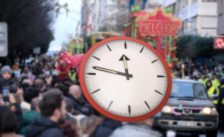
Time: h=11 m=47
